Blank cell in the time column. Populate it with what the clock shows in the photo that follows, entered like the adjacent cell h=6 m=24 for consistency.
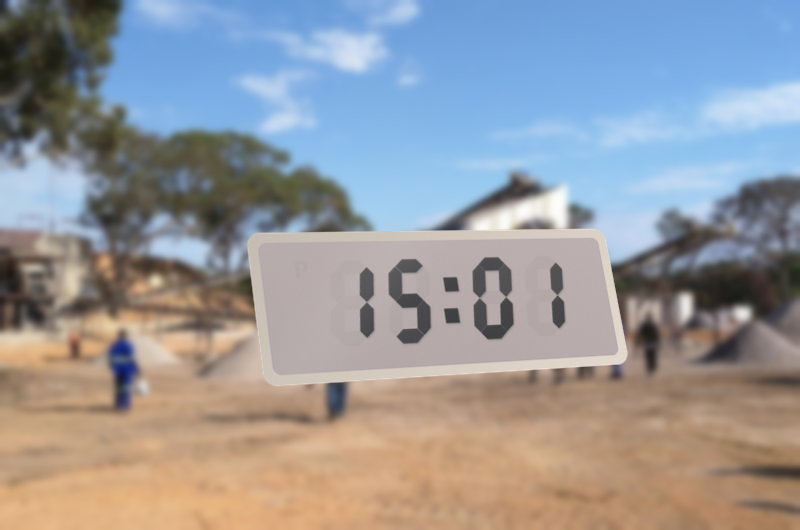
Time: h=15 m=1
